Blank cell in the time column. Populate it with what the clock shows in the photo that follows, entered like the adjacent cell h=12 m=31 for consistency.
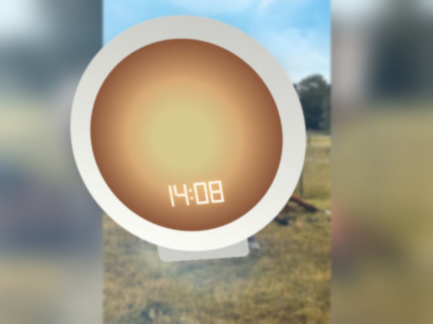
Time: h=14 m=8
